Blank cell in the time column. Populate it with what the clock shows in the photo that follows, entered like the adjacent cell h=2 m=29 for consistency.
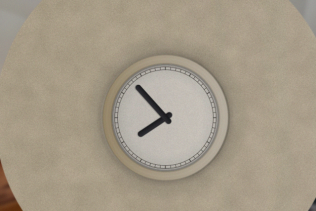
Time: h=7 m=53
